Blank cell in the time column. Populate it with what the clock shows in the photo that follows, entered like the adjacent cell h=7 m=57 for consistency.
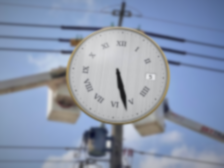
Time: h=5 m=27
